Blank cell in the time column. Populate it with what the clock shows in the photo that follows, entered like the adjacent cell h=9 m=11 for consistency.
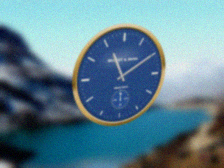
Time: h=11 m=10
